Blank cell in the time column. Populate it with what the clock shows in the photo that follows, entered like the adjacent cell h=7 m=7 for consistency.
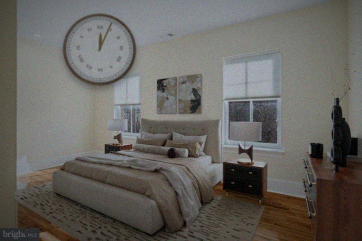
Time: h=12 m=4
